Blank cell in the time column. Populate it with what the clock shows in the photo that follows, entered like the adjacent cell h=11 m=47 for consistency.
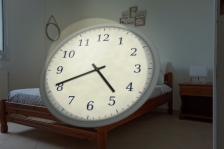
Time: h=4 m=41
